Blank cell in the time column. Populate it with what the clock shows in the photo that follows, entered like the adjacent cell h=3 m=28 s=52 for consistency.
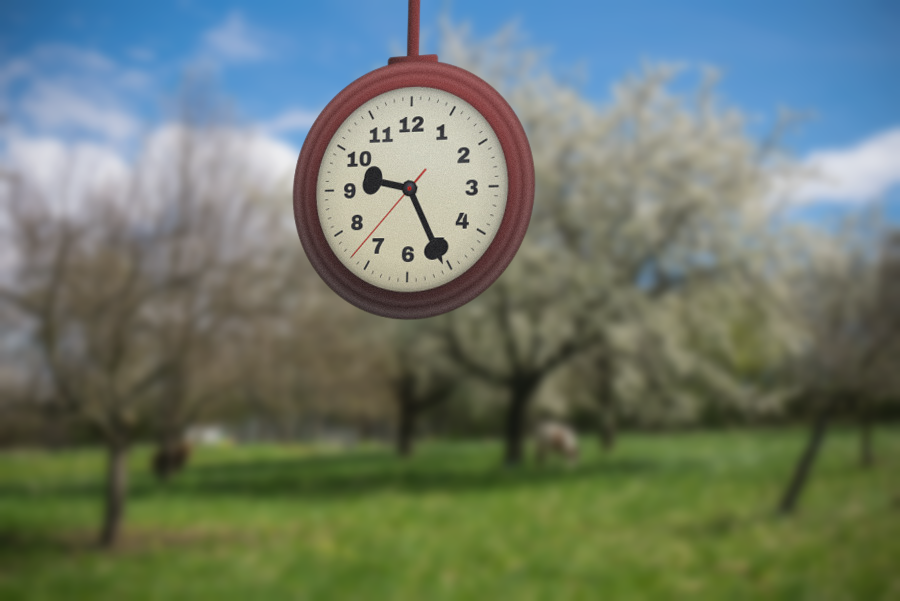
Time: h=9 m=25 s=37
